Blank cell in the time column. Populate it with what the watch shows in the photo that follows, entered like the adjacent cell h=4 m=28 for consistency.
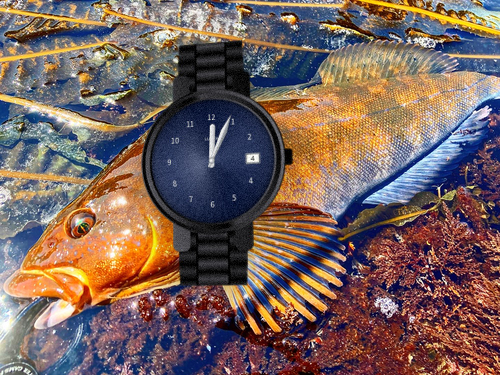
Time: h=12 m=4
